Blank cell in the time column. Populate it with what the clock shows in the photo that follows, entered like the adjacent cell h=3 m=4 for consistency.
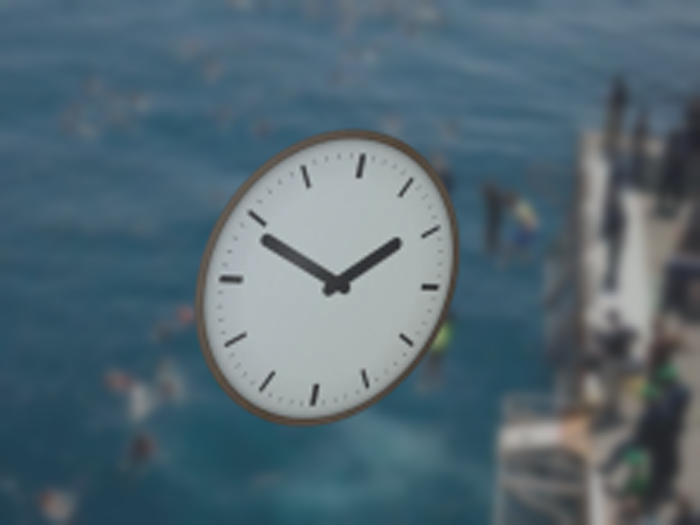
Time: h=1 m=49
